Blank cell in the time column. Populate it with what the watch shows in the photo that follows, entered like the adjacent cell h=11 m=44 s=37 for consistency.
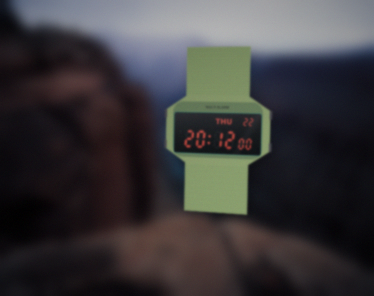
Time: h=20 m=12 s=0
